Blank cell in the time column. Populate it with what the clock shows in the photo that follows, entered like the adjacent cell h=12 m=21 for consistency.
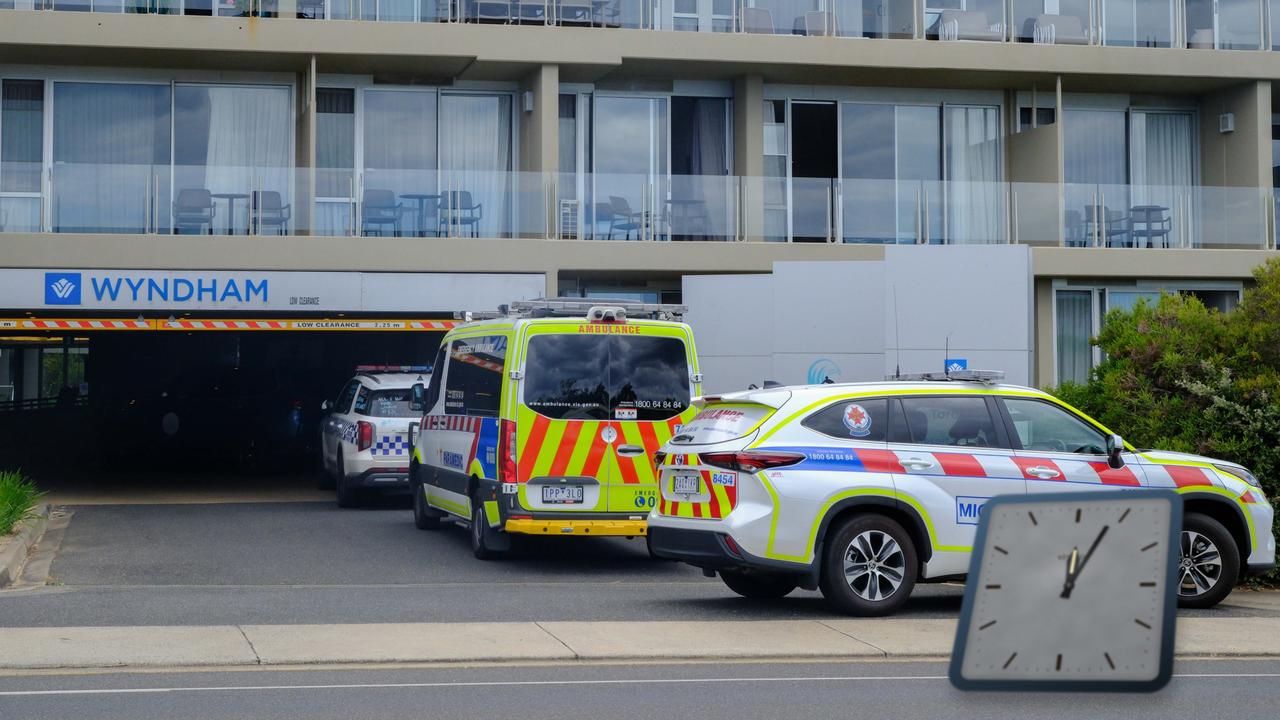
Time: h=12 m=4
